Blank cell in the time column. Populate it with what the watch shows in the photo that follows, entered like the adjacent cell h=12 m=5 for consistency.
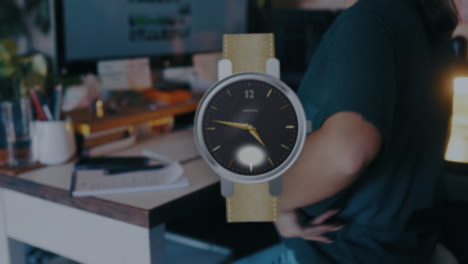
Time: h=4 m=47
